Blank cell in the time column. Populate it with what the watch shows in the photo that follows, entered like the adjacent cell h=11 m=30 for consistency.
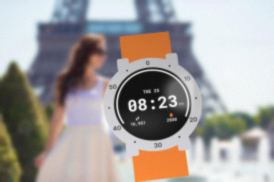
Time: h=8 m=23
